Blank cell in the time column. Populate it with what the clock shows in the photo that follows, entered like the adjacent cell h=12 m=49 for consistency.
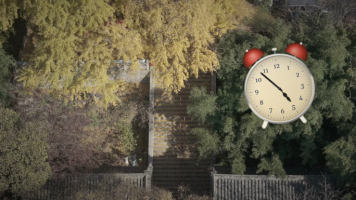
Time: h=4 m=53
